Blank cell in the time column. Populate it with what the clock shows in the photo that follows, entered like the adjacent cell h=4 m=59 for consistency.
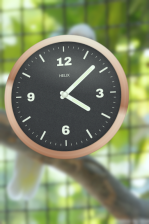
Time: h=4 m=8
